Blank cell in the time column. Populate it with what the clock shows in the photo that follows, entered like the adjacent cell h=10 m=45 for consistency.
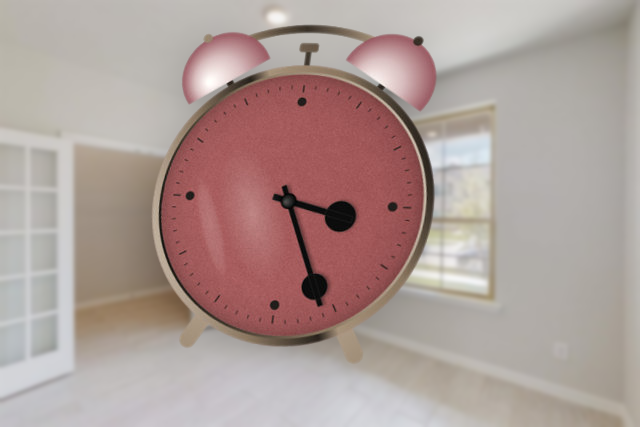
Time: h=3 m=26
